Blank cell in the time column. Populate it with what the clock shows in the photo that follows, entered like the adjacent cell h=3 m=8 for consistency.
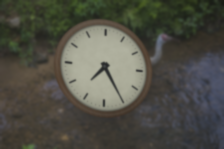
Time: h=7 m=25
